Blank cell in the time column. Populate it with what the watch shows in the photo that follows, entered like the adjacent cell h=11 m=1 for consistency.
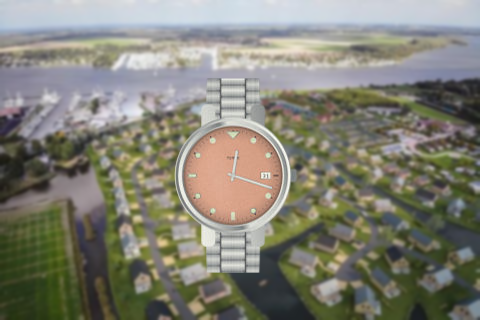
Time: h=12 m=18
